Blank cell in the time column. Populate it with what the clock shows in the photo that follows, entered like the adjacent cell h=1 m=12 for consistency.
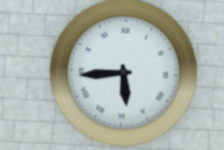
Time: h=5 m=44
